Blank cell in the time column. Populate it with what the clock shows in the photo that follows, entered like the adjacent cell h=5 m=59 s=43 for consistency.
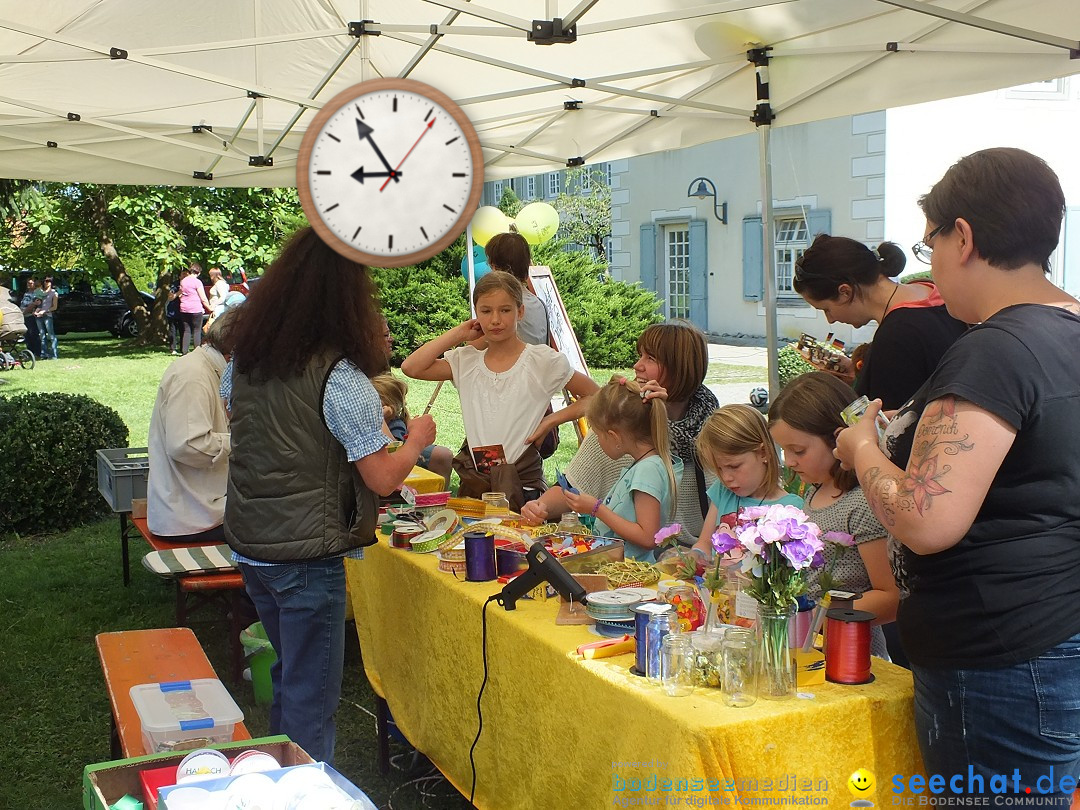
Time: h=8 m=54 s=6
